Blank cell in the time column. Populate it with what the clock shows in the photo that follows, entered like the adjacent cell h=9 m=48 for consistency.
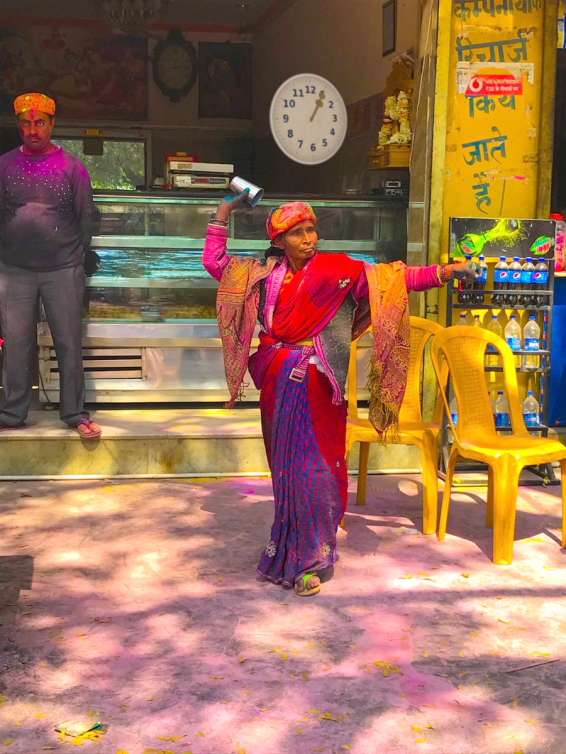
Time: h=1 m=5
